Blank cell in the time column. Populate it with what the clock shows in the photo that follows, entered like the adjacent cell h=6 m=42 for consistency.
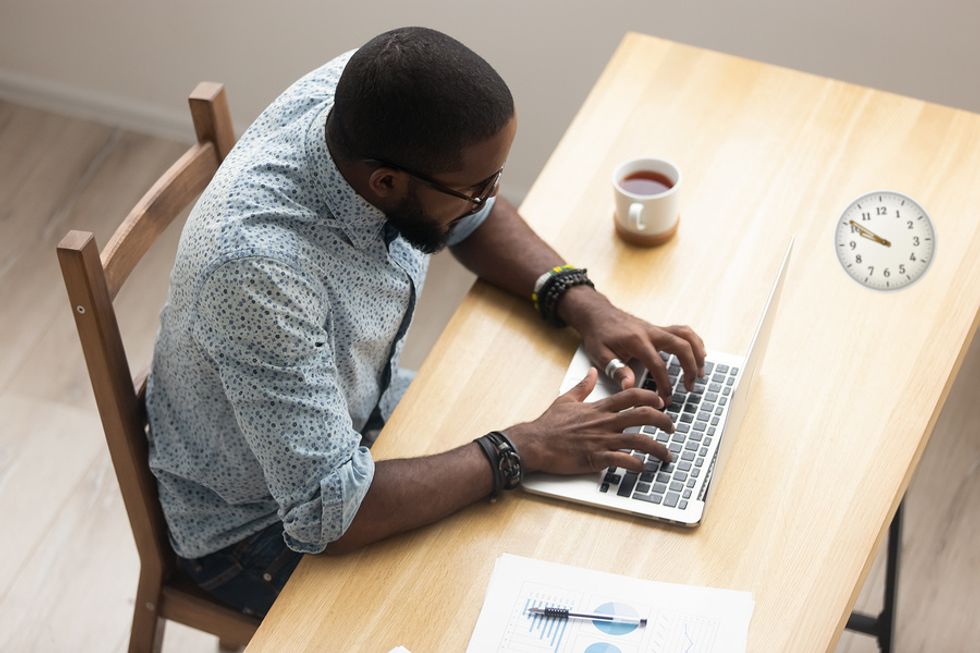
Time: h=9 m=51
